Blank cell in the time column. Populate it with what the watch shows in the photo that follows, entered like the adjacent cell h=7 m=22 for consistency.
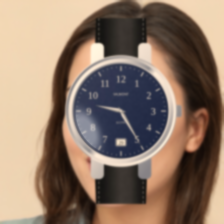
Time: h=9 m=25
